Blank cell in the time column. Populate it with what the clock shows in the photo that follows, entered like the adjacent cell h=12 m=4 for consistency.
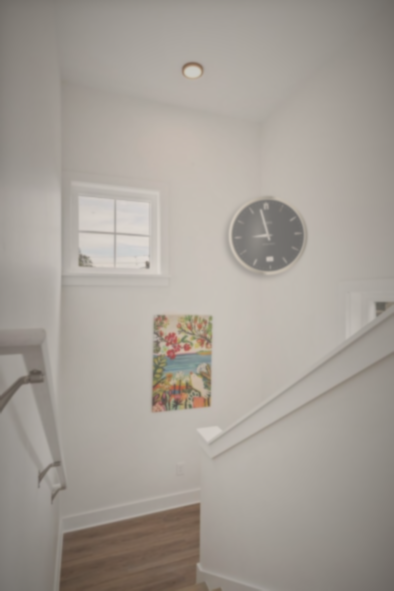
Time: h=8 m=58
